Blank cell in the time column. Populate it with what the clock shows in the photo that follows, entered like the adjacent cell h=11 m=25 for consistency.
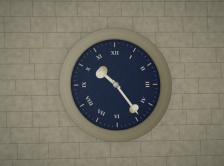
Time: h=10 m=24
